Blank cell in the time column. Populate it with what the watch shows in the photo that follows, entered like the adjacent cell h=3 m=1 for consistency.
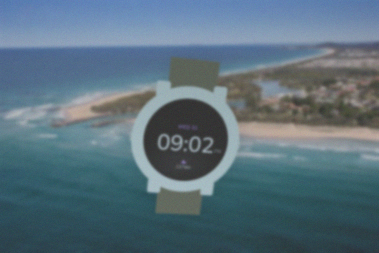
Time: h=9 m=2
